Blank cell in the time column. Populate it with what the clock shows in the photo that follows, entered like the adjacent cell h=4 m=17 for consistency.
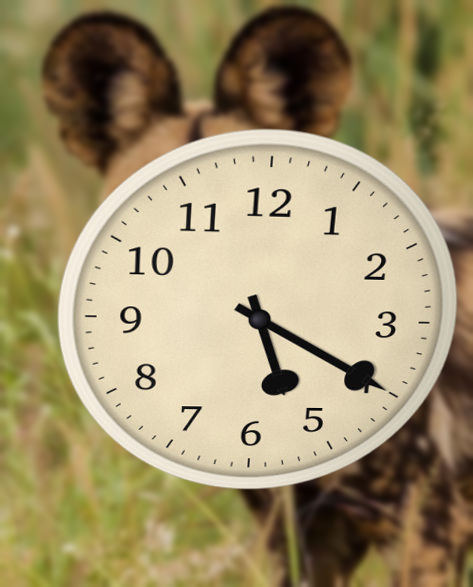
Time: h=5 m=20
